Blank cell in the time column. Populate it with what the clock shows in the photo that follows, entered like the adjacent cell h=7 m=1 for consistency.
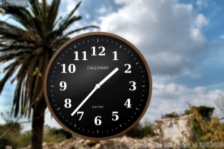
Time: h=1 m=37
